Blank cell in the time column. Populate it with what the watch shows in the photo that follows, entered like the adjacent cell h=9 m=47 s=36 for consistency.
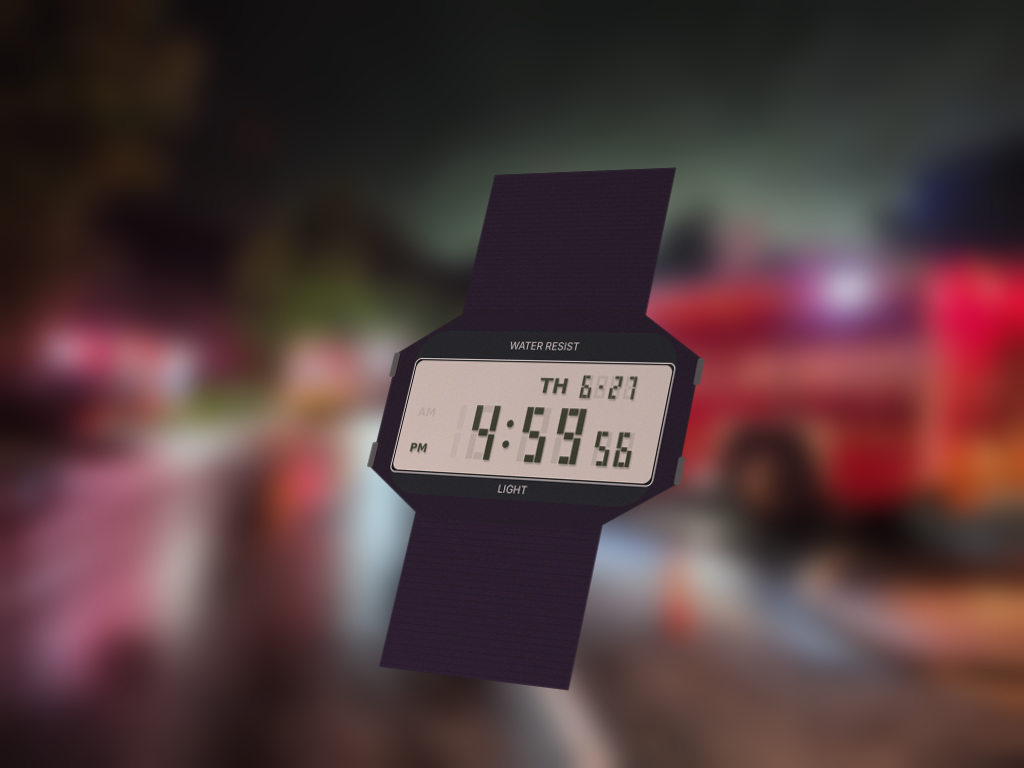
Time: h=4 m=59 s=56
